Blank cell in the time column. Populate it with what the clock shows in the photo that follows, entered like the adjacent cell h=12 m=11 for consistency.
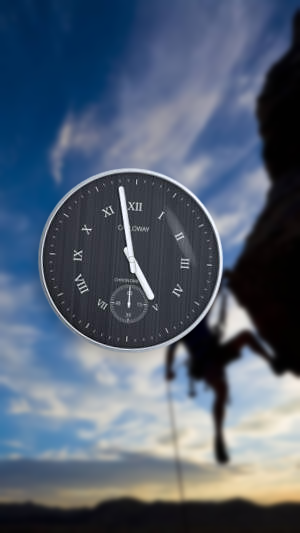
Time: h=4 m=58
